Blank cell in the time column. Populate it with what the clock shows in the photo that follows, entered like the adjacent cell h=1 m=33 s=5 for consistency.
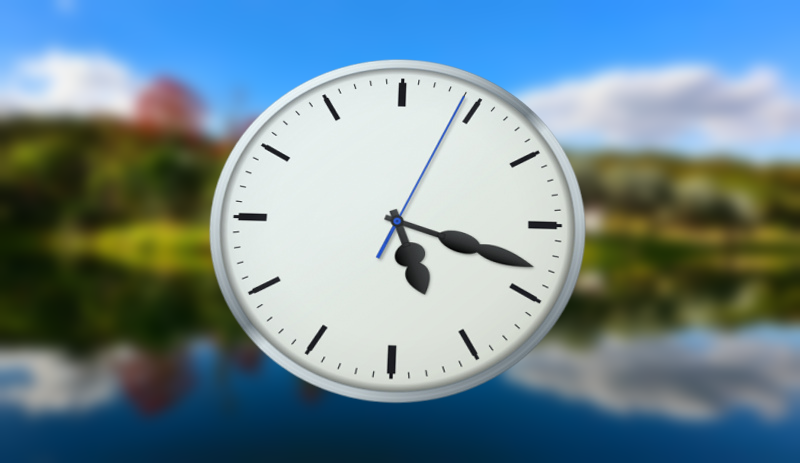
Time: h=5 m=18 s=4
